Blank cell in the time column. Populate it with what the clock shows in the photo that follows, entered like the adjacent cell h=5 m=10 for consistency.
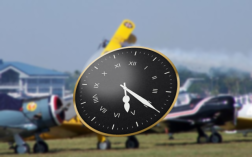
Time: h=5 m=20
